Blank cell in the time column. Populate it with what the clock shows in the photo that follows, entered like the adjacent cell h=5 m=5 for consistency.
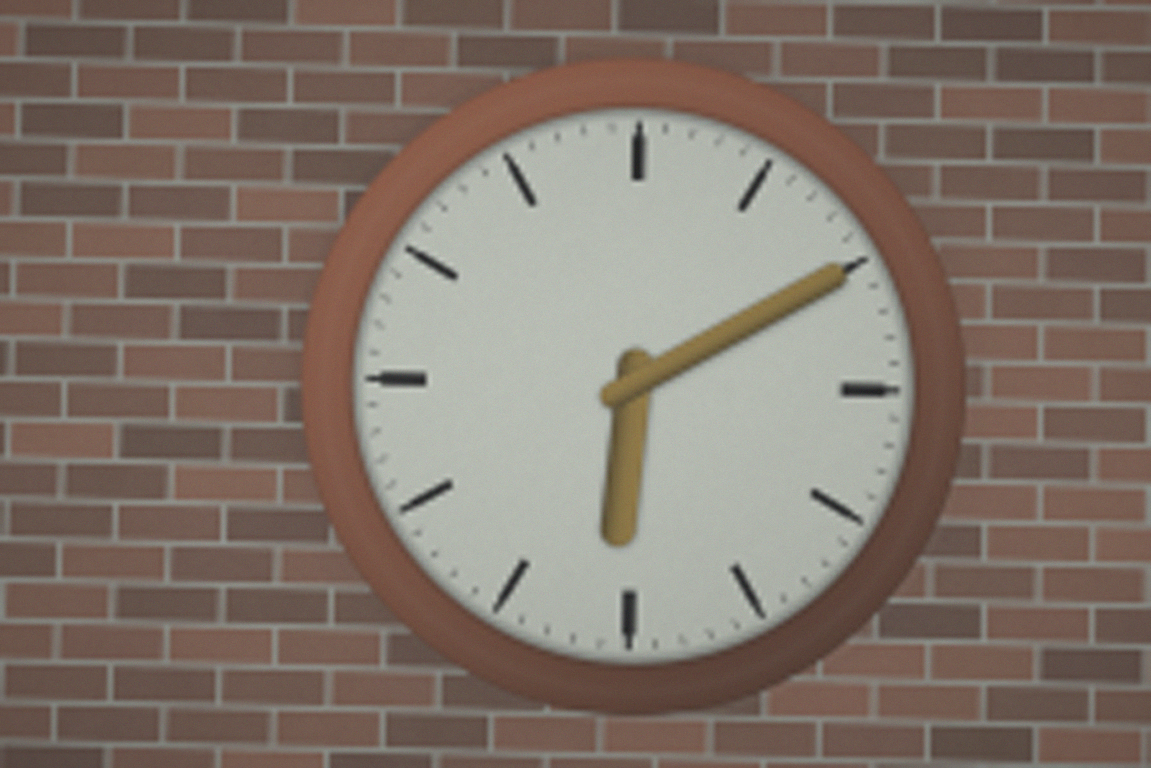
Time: h=6 m=10
